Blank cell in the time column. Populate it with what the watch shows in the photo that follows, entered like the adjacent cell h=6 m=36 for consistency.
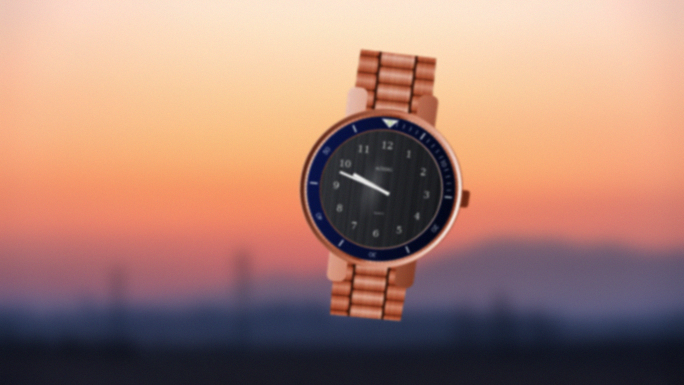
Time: h=9 m=48
